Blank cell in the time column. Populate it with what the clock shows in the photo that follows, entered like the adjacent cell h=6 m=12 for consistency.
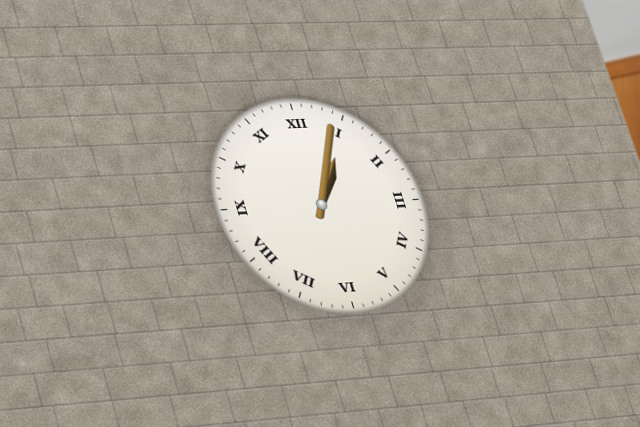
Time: h=1 m=4
